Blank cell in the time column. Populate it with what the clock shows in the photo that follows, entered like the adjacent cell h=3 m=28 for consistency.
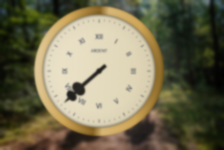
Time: h=7 m=38
